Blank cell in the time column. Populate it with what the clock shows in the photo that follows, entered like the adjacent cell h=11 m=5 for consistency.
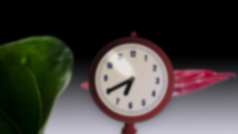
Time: h=6 m=40
